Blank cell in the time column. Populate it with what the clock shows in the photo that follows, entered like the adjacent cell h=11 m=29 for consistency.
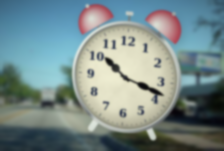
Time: h=10 m=18
